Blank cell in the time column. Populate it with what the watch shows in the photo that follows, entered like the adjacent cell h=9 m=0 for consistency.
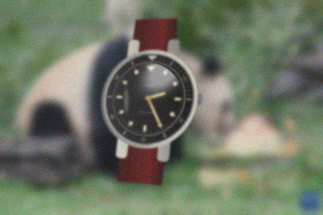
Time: h=2 m=25
